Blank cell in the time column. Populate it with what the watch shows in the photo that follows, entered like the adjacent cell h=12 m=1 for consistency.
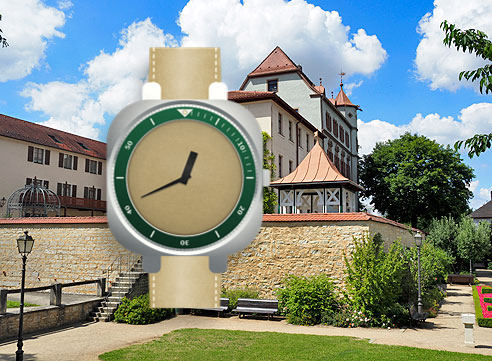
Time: h=12 m=41
